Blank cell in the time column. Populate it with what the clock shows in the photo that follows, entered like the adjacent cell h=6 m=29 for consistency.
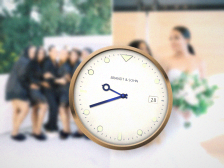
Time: h=9 m=41
